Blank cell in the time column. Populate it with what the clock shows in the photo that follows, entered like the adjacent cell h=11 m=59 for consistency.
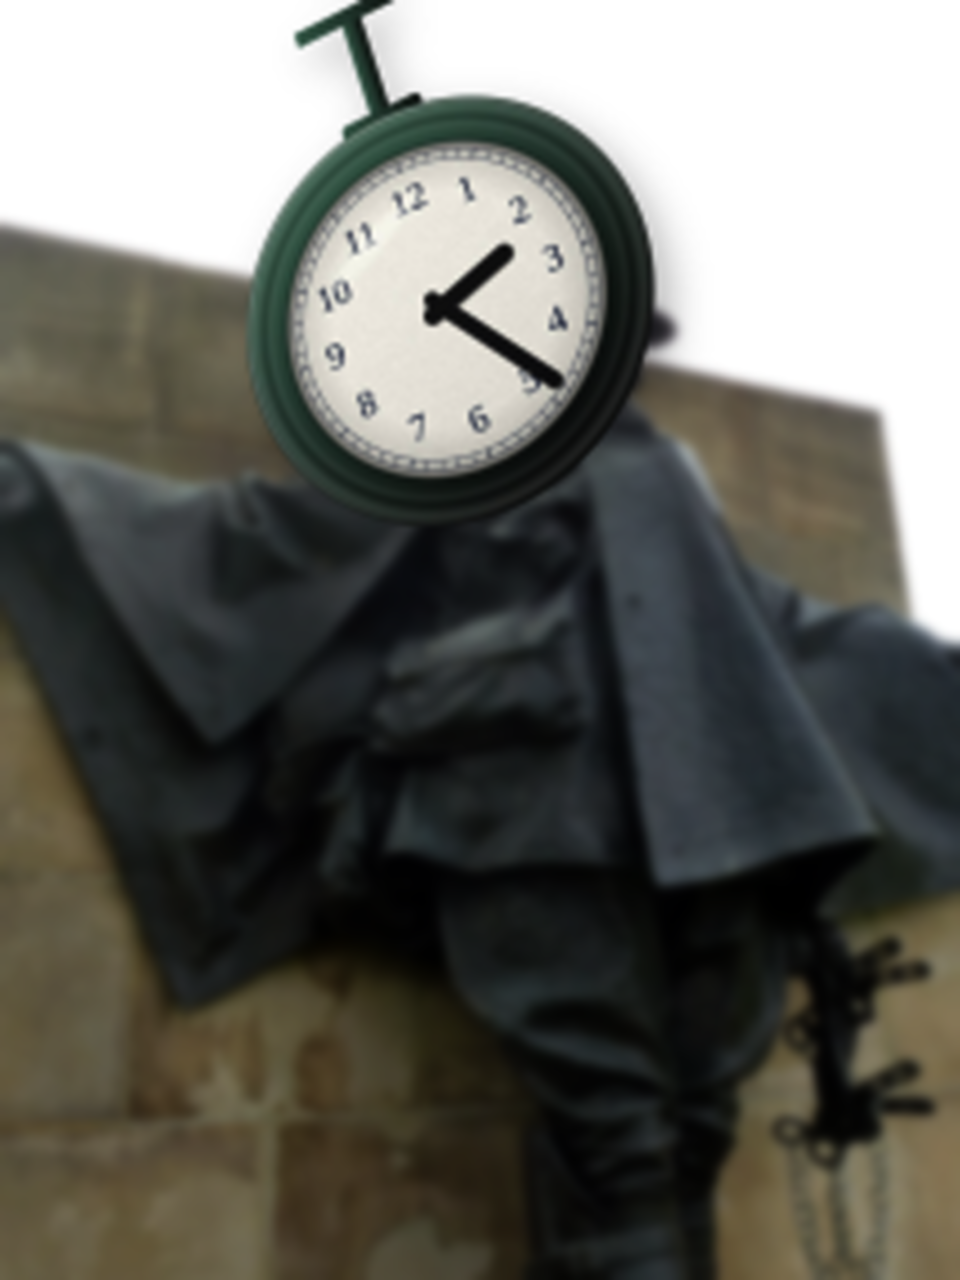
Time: h=2 m=24
